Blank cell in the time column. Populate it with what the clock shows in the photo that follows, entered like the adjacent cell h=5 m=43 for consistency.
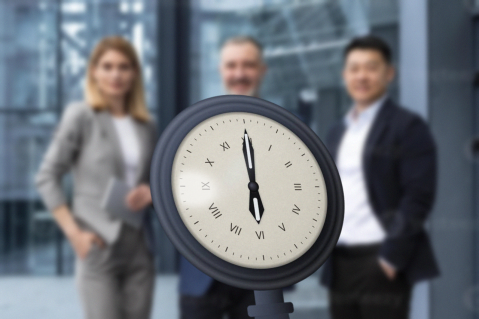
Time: h=6 m=0
